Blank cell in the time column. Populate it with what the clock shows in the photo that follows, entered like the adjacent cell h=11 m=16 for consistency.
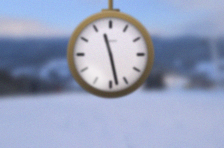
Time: h=11 m=28
